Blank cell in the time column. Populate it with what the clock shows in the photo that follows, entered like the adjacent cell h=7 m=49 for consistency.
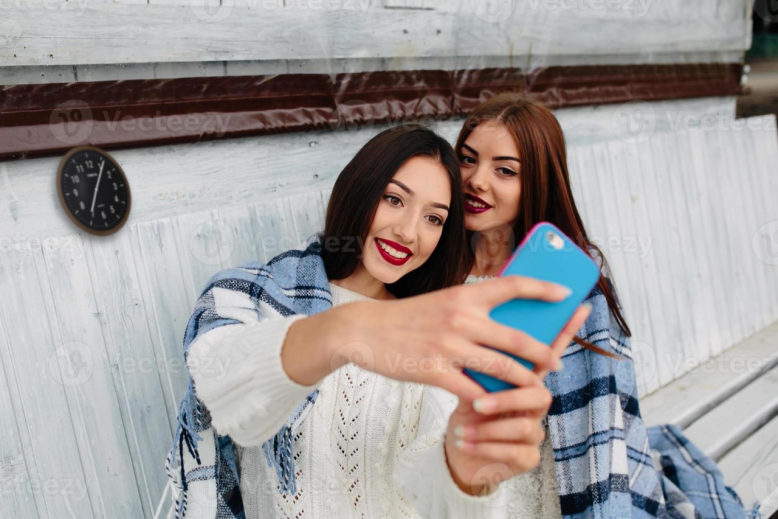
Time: h=7 m=6
